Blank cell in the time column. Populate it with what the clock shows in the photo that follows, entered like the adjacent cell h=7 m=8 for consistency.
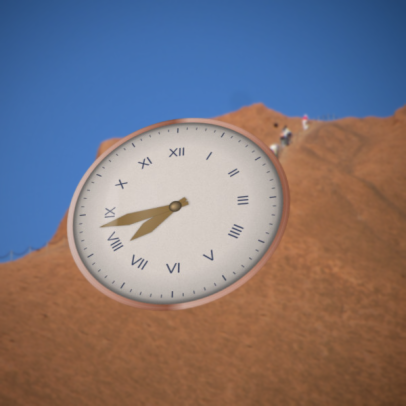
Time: h=7 m=43
